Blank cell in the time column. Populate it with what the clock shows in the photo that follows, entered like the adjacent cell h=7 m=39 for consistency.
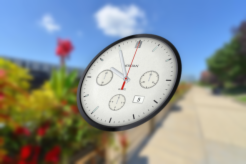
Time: h=9 m=55
